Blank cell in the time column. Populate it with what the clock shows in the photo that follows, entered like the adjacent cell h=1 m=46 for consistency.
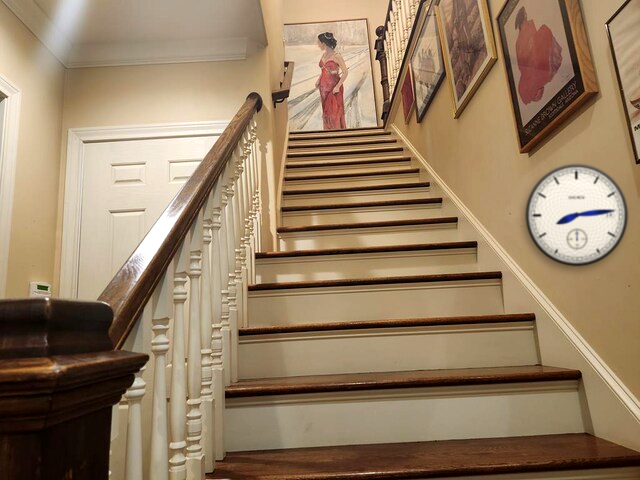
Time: h=8 m=14
